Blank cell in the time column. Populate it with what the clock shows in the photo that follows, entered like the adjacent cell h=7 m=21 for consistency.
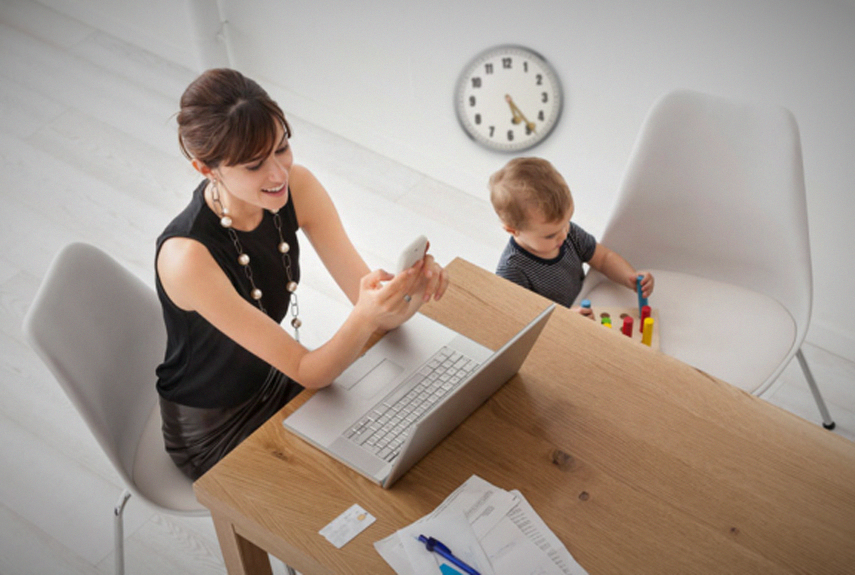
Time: h=5 m=24
